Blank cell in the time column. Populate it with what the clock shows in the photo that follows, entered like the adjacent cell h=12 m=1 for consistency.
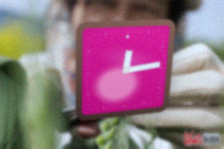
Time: h=12 m=14
